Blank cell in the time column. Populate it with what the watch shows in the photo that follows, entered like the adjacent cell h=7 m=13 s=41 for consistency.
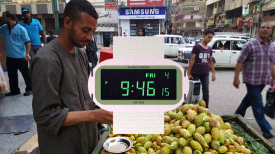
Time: h=9 m=46 s=15
